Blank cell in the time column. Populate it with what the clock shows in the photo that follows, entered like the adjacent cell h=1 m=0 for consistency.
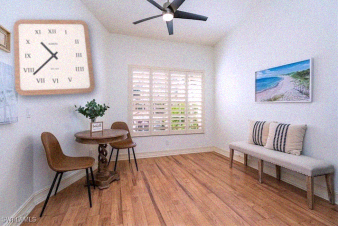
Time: h=10 m=38
